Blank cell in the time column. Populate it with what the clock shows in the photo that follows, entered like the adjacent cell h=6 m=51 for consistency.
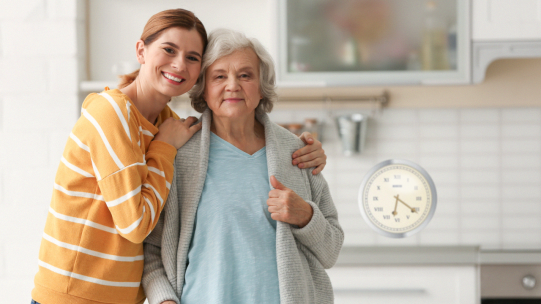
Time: h=6 m=21
